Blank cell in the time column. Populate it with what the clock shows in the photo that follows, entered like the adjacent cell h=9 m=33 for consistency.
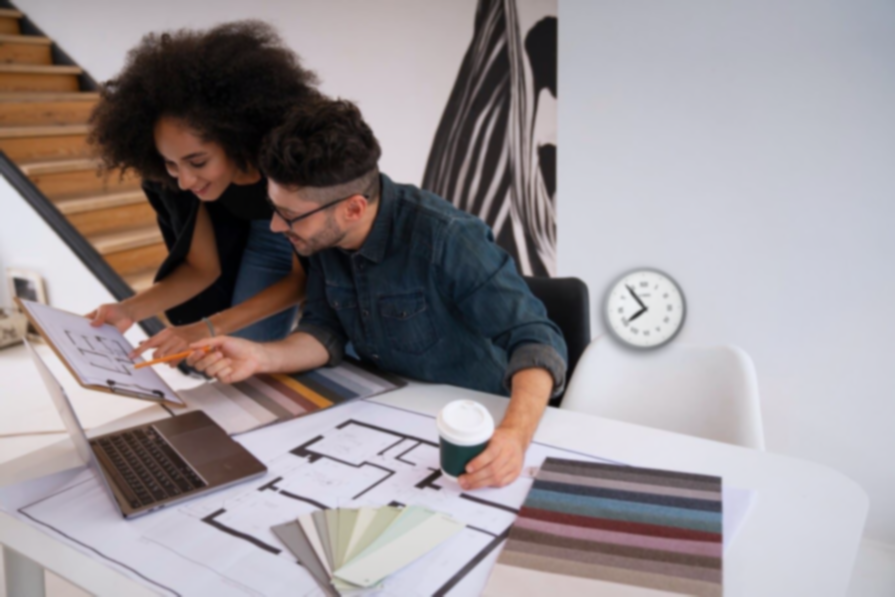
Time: h=7 m=54
